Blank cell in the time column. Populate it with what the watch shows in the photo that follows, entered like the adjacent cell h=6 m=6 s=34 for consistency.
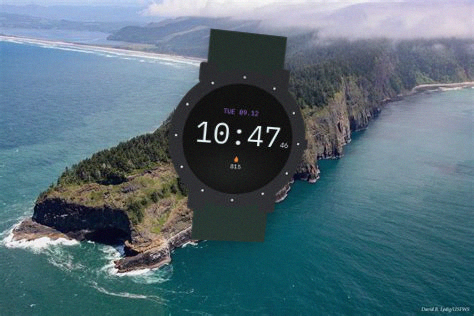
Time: h=10 m=47 s=46
